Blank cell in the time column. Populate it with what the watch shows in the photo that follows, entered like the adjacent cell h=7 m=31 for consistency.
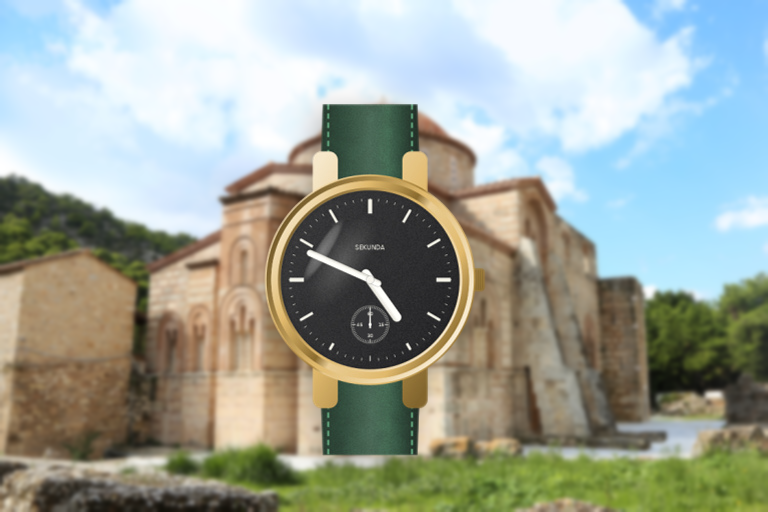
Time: h=4 m=49
